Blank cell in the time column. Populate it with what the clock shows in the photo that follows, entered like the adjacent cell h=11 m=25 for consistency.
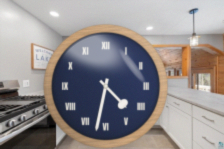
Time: h=4 m=32
